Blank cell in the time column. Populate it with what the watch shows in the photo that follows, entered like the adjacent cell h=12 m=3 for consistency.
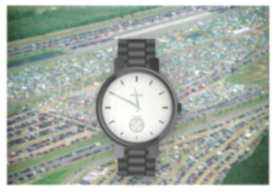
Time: h=11 m=50
